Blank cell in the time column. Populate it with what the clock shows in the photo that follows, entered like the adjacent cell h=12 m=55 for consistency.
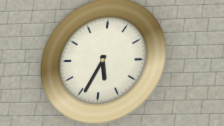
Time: h=5 m=34
